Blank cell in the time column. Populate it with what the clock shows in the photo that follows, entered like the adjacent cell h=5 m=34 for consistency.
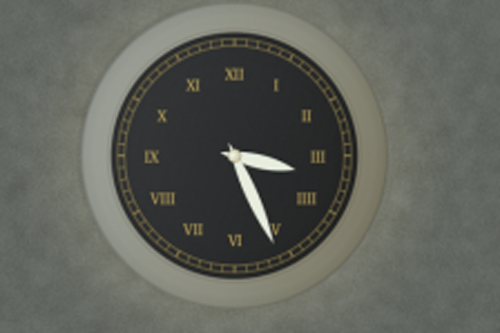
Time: h=3 m=26
